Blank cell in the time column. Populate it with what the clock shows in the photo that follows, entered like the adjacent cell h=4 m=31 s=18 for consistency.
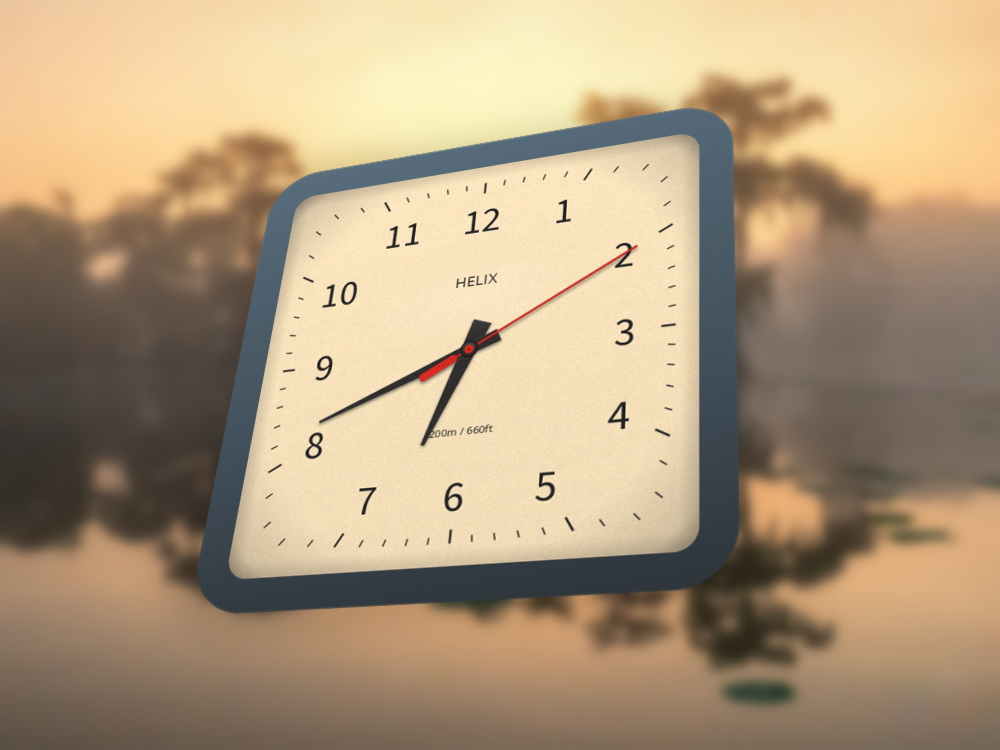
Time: h=6 m=41 s=10
